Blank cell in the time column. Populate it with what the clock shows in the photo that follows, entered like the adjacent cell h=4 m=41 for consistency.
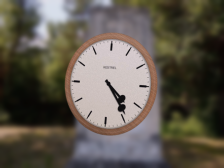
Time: h=4 m=24
